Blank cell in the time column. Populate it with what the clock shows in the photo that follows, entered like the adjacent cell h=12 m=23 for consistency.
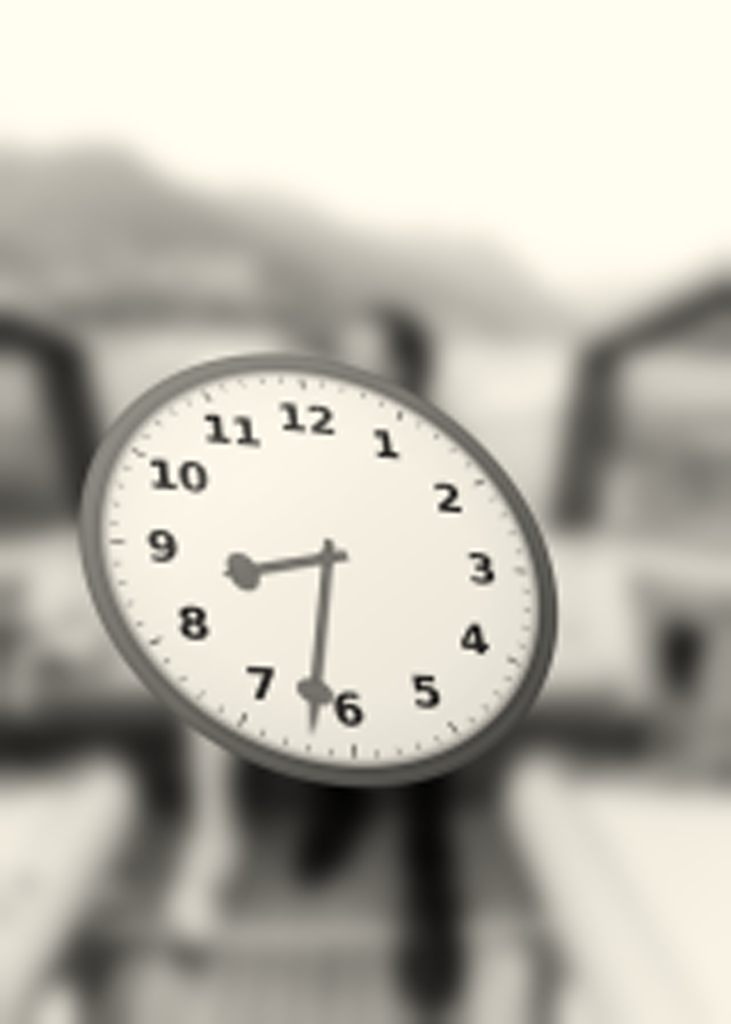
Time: h=8 m=32
